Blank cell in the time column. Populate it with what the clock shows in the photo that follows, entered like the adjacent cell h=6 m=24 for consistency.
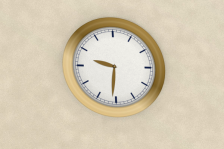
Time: h=9 m=31
